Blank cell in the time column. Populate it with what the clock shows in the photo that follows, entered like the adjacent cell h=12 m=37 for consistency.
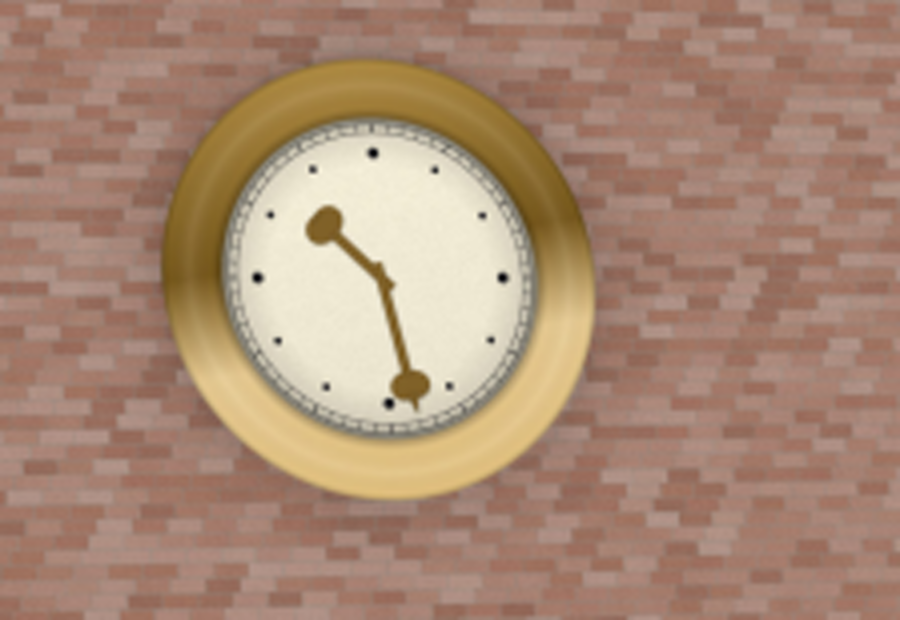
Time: h=10 m=28
